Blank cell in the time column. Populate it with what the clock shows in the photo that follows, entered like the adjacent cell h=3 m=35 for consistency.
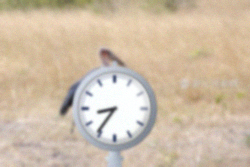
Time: h=8 m=36
